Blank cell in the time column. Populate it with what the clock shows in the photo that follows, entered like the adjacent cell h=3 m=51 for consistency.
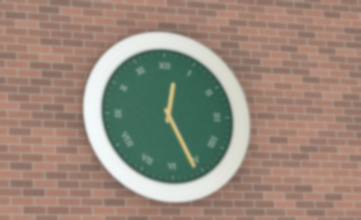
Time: h=12 m=26
